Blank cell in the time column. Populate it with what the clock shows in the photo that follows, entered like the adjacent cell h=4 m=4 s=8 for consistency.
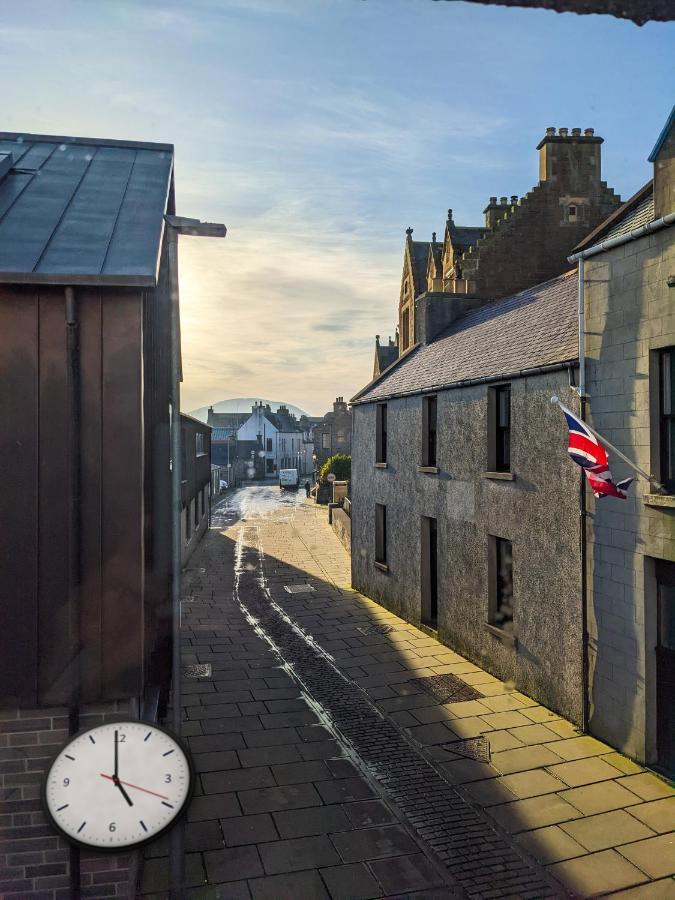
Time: h=4 m=59 s=19
